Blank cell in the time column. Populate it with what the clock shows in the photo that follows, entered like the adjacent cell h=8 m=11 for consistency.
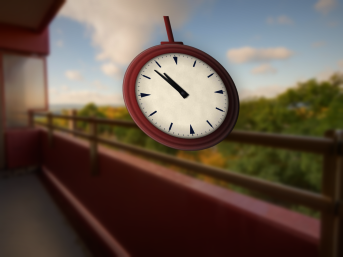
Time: h=10 m=53
